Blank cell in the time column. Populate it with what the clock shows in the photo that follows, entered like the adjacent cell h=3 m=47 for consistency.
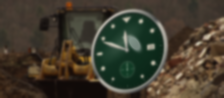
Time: h=11 m=49
